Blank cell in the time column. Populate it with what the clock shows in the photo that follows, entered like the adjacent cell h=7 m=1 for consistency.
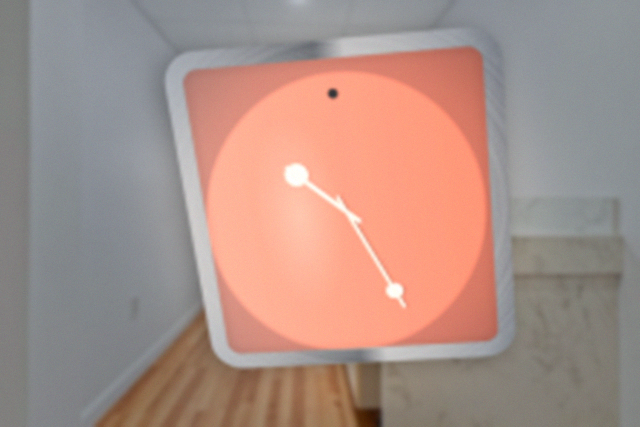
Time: h=10 m=26
